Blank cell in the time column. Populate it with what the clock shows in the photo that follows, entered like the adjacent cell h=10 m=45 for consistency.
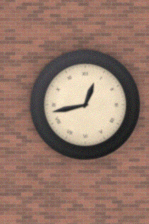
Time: h=12 m=43
